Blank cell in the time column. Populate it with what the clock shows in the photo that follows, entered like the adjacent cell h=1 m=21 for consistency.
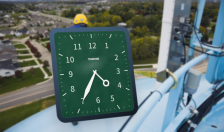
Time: h=4 m=35
